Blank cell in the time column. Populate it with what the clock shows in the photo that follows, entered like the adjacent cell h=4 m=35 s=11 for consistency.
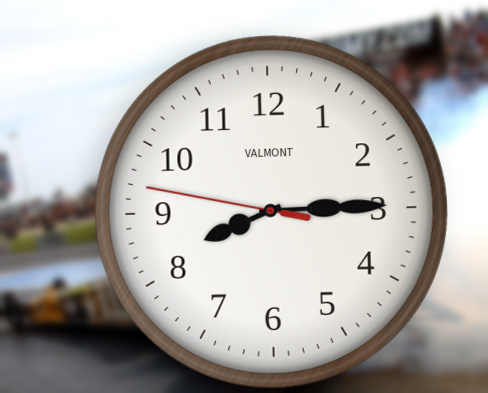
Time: h=8 m=14 s=47
